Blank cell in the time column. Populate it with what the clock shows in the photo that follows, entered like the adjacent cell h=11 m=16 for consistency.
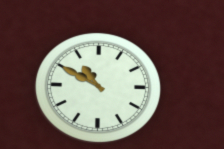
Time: h=10 m=50
